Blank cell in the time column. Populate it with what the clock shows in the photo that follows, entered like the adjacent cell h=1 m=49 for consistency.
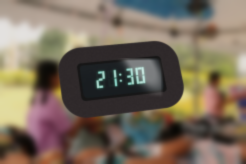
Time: h=21 m=30
